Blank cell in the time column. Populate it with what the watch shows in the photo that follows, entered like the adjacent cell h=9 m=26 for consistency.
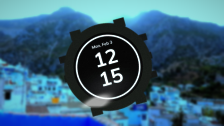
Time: h=12 m=15
